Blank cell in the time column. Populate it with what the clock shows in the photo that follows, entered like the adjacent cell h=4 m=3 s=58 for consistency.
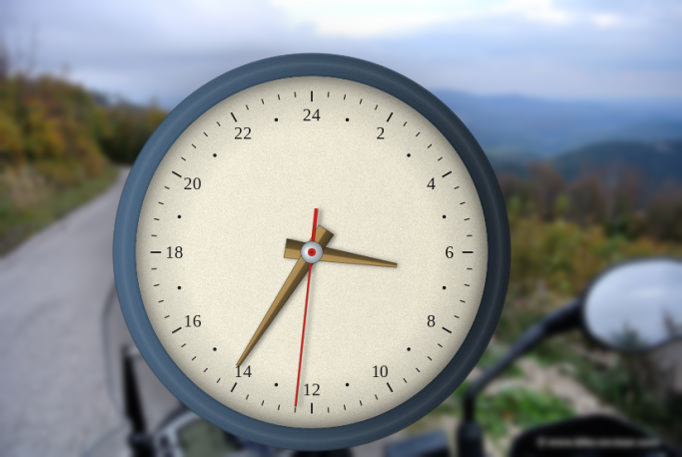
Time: h=6 m=35 s=31
